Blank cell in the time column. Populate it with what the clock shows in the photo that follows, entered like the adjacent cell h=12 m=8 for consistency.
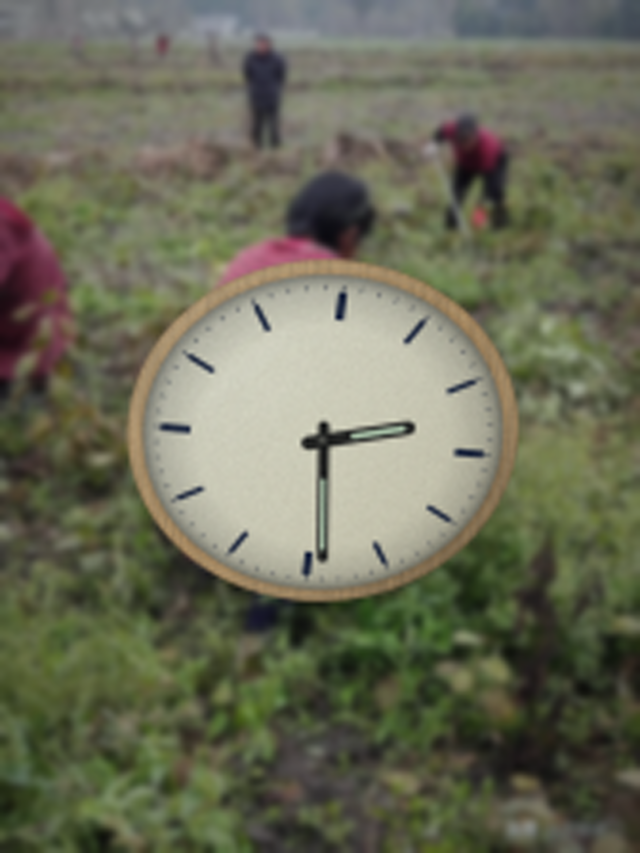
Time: h=2 m=29
